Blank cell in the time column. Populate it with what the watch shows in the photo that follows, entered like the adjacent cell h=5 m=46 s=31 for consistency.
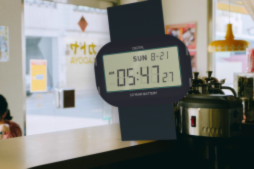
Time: h=5 m=47 s=27
